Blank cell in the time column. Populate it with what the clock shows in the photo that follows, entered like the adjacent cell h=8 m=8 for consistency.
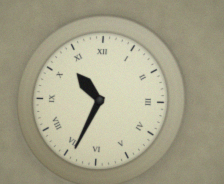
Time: h=10 m=34
